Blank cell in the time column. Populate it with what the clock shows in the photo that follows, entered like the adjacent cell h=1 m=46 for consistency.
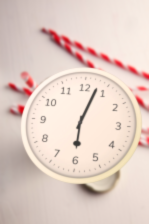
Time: h=6 m=3
